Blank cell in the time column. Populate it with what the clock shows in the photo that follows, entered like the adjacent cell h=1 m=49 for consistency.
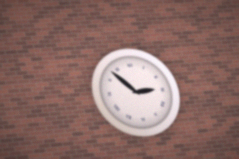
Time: h=2 m=53
